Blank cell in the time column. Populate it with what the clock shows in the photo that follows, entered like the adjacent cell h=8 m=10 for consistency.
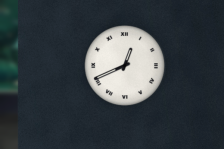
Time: h=12 m=41
